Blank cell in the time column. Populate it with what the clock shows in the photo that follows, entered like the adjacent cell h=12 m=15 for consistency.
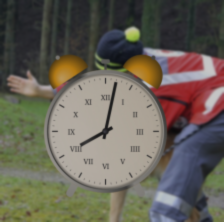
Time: h=8 m=2
